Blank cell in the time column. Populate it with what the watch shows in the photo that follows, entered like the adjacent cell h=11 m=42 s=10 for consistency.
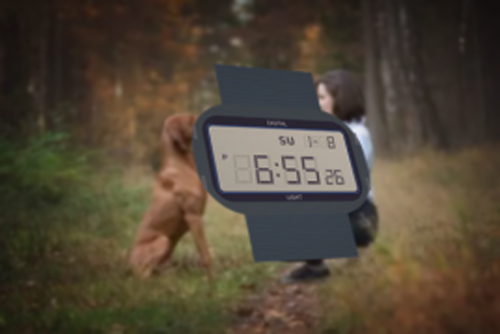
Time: h=6 m=55 s=26
